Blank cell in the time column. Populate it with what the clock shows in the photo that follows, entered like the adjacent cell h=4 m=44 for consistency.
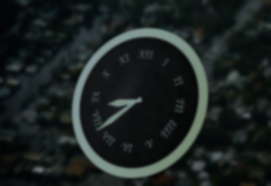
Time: h=8 m=38
